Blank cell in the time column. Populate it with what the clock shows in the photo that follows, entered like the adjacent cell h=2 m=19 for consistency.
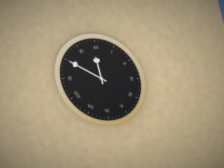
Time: h=11 m=50
